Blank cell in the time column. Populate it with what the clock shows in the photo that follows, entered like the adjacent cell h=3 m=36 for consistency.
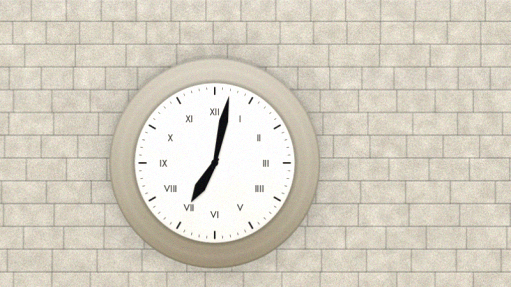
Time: h=7 m=2
